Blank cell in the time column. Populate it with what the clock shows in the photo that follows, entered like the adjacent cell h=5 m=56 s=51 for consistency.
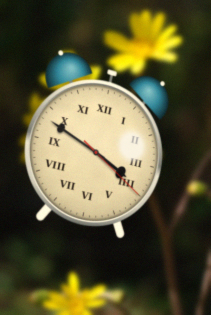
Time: h=3 m=48 s=20
